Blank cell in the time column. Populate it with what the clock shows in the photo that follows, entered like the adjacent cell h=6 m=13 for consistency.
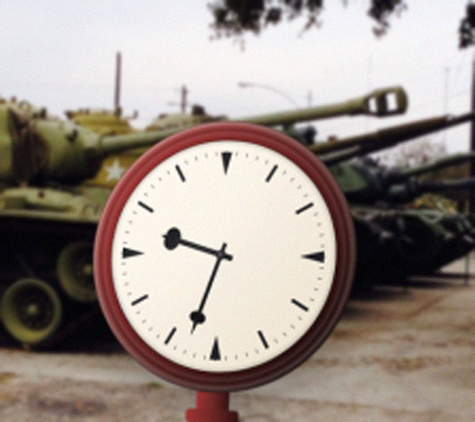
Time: h=9 m=33
